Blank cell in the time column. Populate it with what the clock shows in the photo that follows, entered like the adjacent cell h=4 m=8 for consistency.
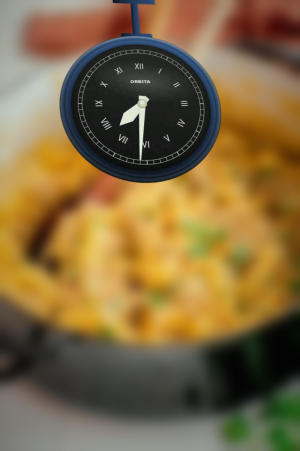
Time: h=7 m=31
